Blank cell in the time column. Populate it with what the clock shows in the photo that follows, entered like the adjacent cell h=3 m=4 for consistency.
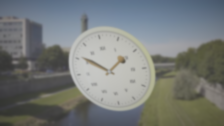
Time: h=1 m=51
